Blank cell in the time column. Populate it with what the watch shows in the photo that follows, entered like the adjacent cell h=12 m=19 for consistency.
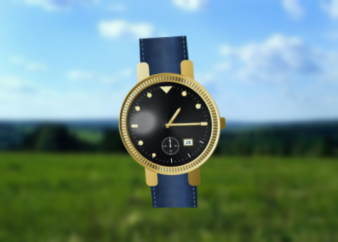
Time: h=1 m=15
